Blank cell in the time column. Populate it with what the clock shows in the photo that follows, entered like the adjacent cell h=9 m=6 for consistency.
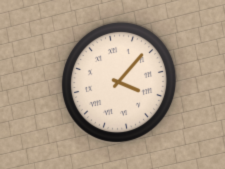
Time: h=4 m=9
